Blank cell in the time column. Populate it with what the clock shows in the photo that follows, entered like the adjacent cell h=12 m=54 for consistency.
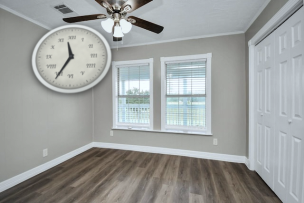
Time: h=11 m=35
